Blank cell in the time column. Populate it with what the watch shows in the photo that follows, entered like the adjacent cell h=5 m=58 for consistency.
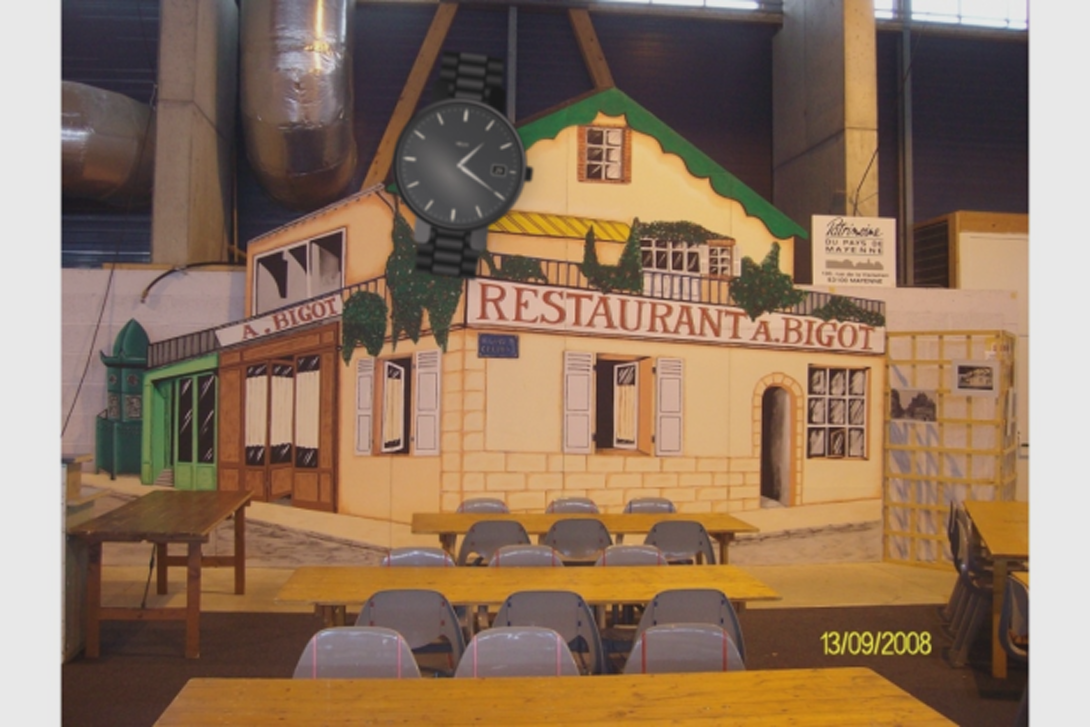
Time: h=1 m=20
